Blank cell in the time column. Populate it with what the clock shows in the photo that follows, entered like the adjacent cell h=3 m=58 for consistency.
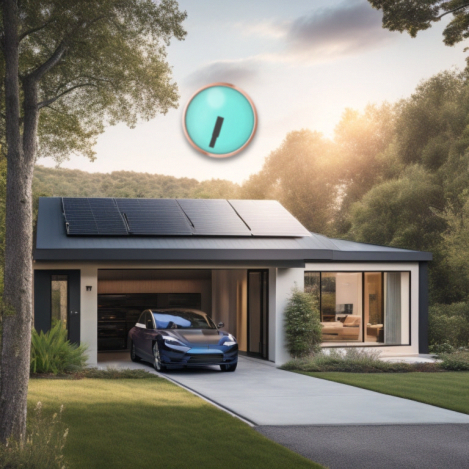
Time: h=6 m=33
